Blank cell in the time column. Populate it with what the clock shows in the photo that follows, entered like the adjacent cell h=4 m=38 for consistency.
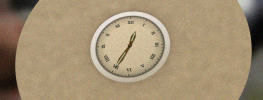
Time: h=12 m=35
